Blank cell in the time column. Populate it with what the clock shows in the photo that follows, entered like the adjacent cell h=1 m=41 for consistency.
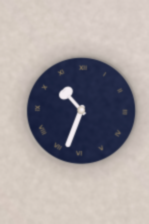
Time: h=10 m=33
